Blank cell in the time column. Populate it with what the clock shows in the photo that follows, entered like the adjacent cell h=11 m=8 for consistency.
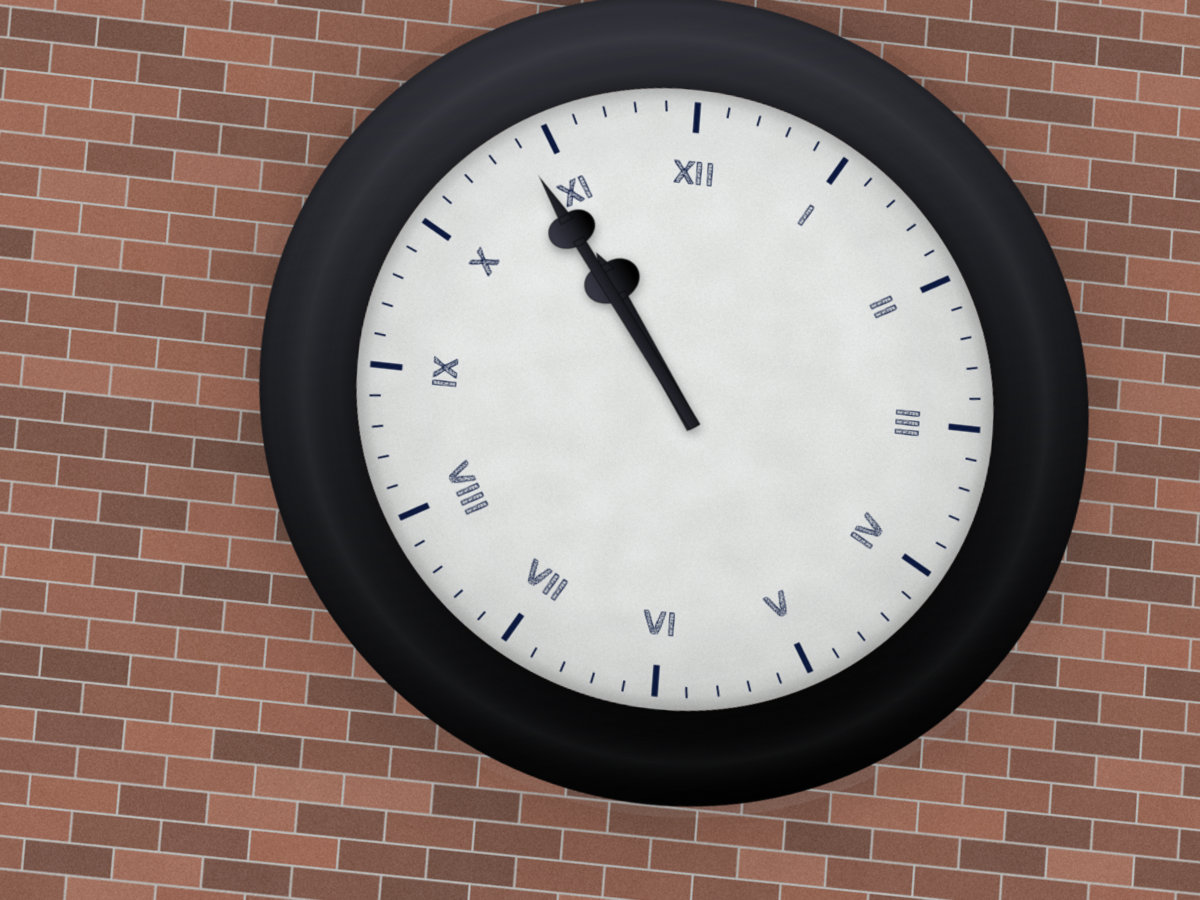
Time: h=10 m=54
